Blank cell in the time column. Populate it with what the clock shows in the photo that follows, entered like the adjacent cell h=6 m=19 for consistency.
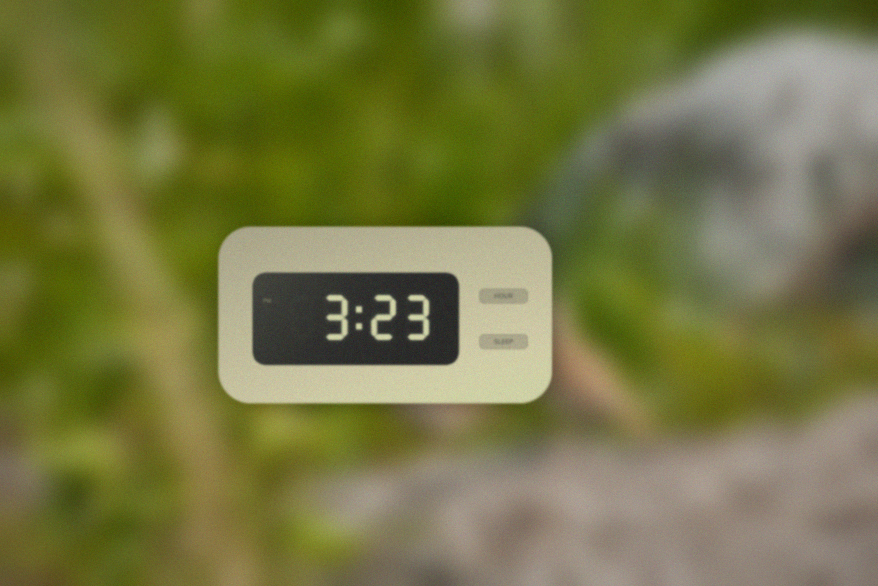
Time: h=3 m=23
